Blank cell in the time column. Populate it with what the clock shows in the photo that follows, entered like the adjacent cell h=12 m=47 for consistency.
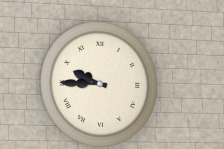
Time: h=9 m=45
